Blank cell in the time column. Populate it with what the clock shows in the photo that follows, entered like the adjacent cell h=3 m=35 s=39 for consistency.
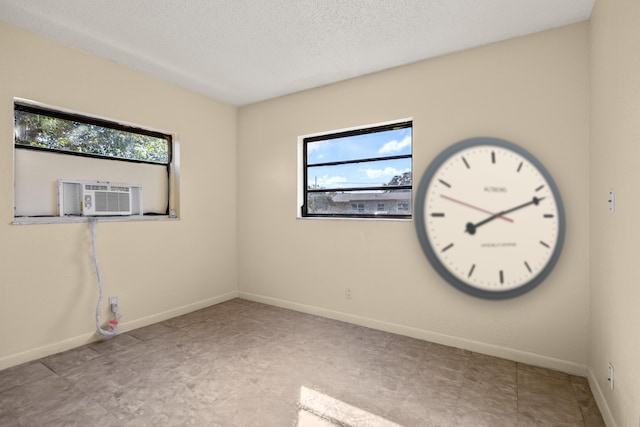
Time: h=8 m=11 s=48
